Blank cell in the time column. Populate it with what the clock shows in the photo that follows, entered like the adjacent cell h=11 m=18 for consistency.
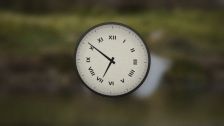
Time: h=6 m=51
